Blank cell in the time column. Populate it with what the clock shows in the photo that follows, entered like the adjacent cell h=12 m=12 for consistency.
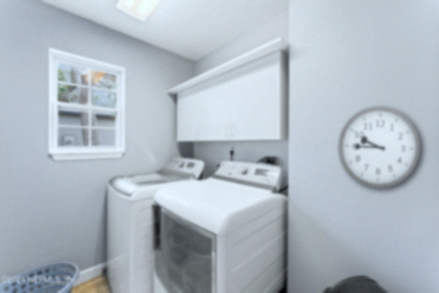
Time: h=9 m=45
